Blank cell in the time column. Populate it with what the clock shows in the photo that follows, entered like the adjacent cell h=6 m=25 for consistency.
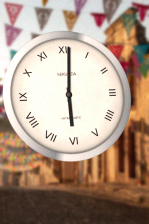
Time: h=6 m=1
